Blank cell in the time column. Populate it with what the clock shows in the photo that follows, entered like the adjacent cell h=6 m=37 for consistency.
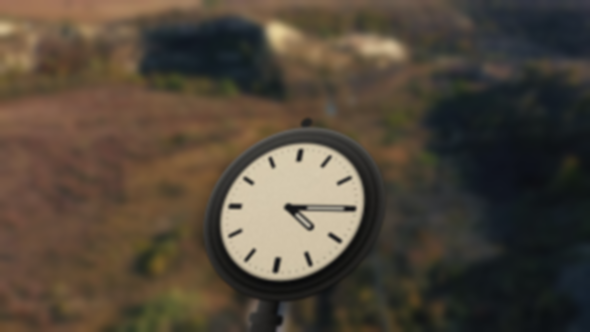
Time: h=4 m=15
